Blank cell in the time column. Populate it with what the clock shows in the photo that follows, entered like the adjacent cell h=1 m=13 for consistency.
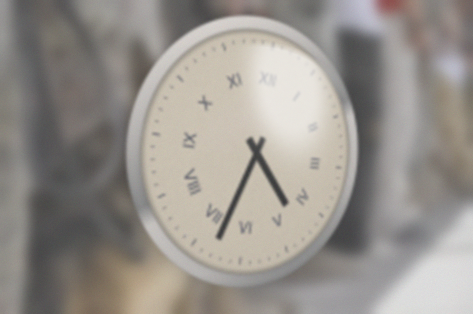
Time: h=4 m=33
